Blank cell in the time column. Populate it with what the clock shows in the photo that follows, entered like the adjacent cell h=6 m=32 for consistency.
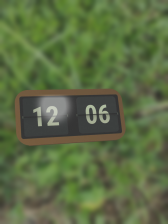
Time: h=12 m=6
